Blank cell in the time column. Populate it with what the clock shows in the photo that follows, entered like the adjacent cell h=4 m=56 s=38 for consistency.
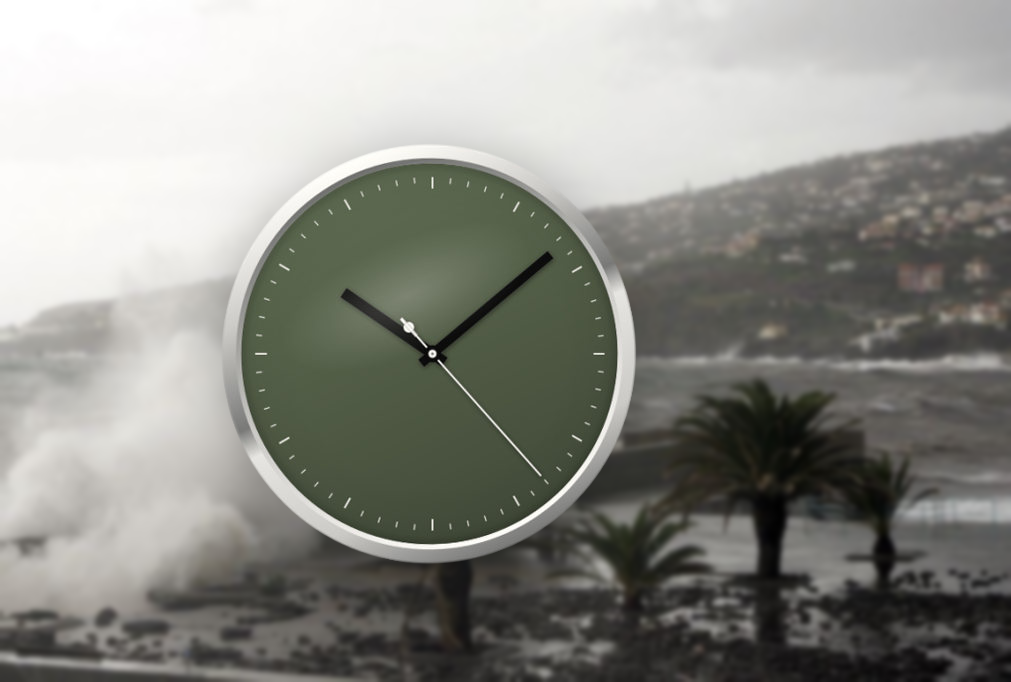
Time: h=10 m=8 s=23
